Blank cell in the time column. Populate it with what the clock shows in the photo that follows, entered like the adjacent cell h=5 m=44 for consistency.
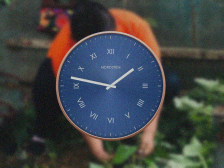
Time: h=1 m=47
